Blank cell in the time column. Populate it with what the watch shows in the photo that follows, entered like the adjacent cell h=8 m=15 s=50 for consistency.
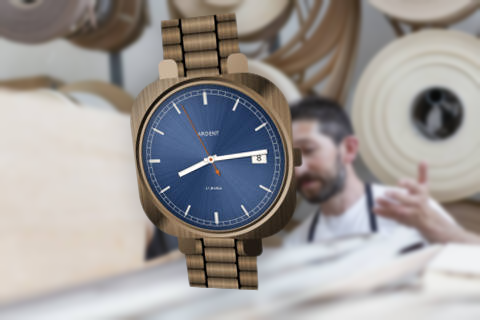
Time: h=8 m=13 s=56
